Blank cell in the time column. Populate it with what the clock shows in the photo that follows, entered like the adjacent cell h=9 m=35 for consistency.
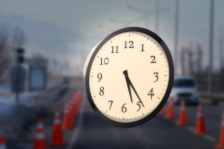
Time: h=5 m=24
